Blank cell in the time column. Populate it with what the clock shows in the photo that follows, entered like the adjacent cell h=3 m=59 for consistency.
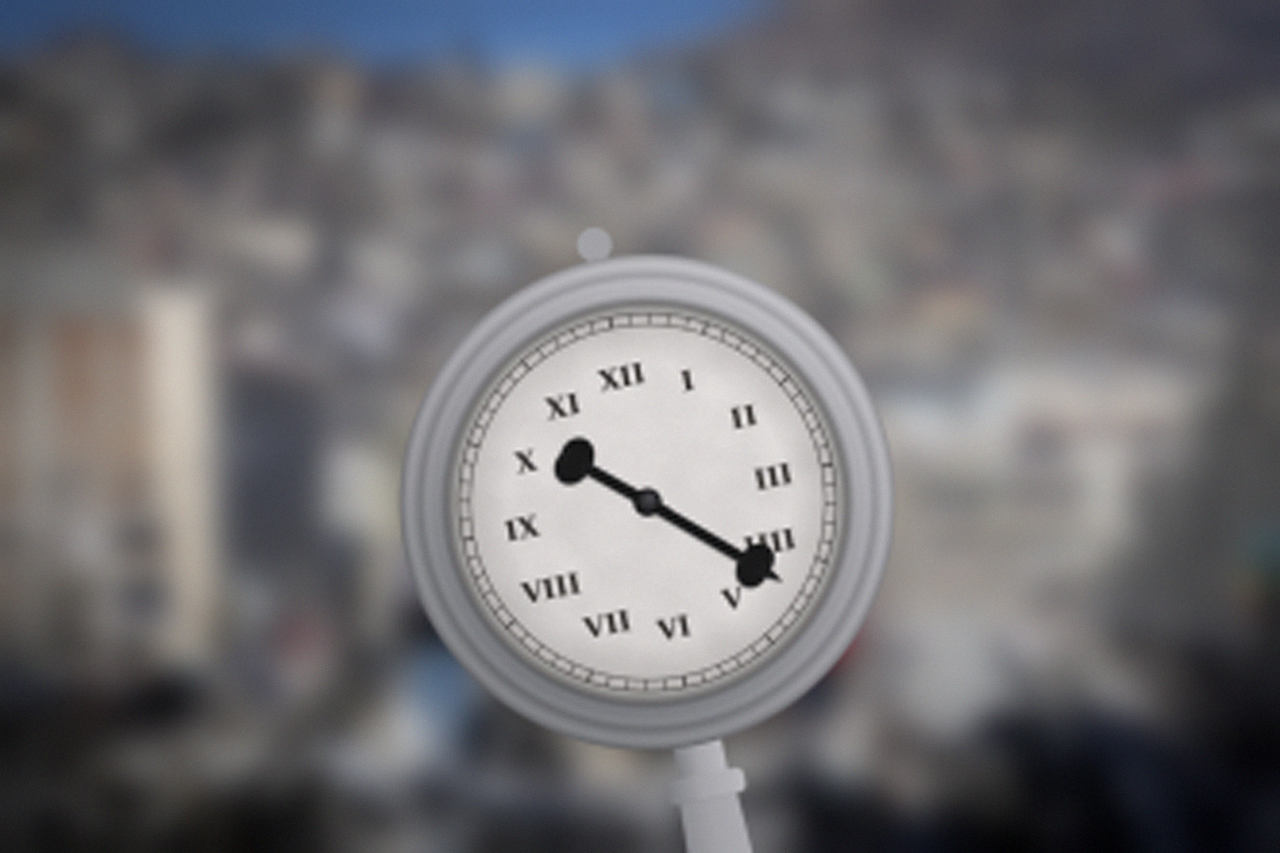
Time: h=10 m=22
